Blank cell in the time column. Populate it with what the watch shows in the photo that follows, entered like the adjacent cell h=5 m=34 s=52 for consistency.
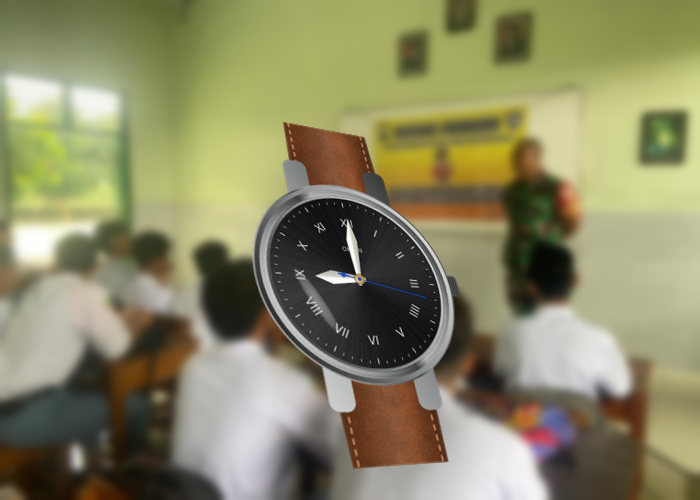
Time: h=9 m=0 s=17
